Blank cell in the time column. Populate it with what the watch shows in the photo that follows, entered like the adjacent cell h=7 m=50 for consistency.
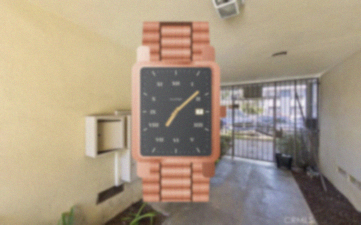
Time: h=7 m=8
